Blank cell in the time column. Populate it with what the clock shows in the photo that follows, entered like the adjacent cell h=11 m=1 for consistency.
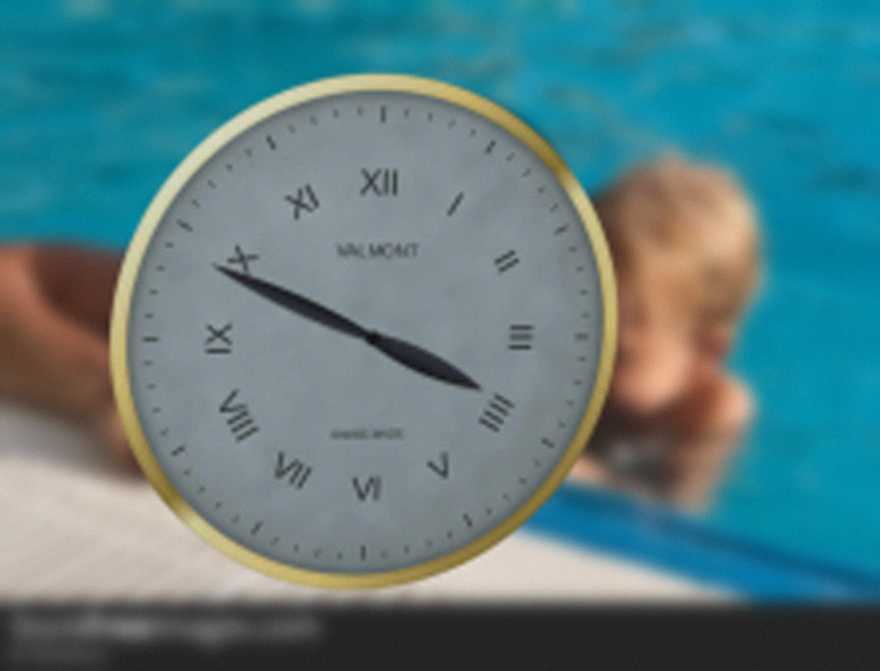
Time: h=3 m=49
